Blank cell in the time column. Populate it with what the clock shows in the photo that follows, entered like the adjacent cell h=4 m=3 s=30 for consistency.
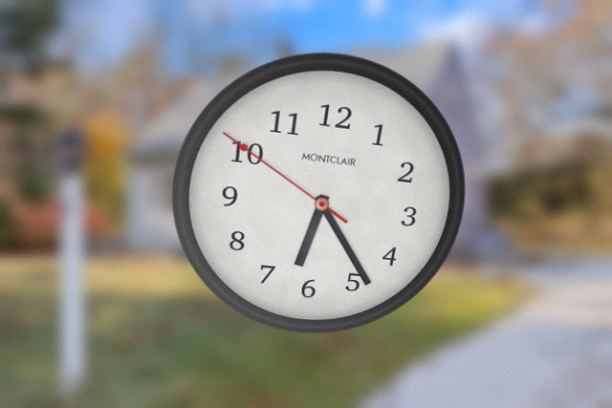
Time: h=6 m=23 s=50
